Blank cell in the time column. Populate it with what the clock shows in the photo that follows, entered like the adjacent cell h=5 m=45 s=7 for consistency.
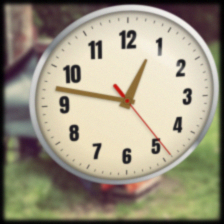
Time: h=12 m=47 s=24
